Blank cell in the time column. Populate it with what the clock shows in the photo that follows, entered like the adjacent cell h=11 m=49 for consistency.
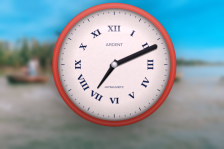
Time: h=7 m=11
